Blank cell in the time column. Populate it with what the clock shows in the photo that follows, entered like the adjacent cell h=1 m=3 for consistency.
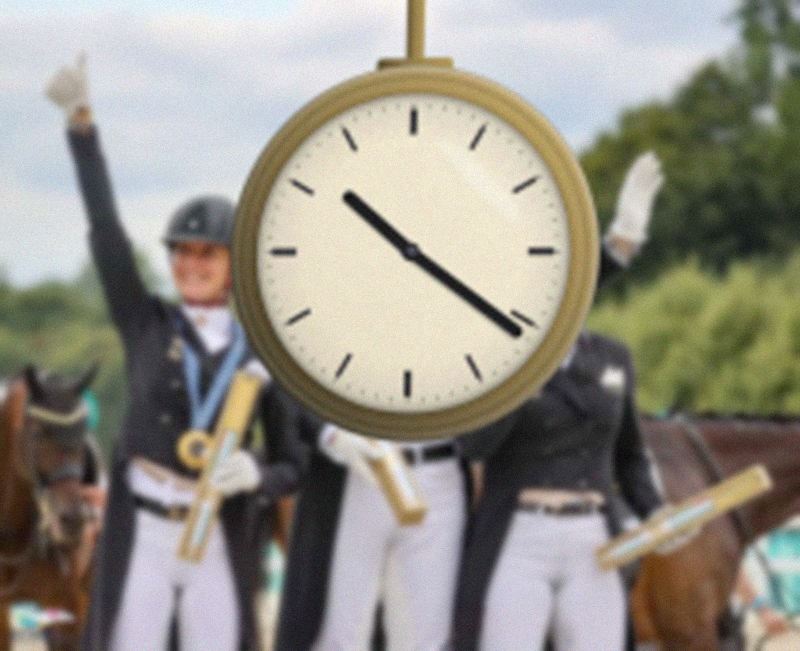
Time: h=10 m=21
